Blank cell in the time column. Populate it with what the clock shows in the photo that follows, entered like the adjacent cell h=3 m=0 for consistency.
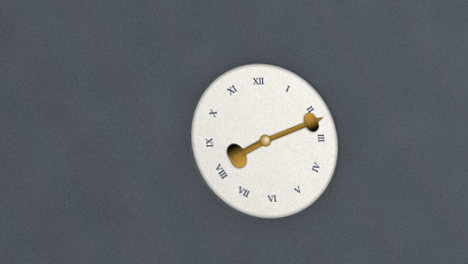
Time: h=8 m=12
